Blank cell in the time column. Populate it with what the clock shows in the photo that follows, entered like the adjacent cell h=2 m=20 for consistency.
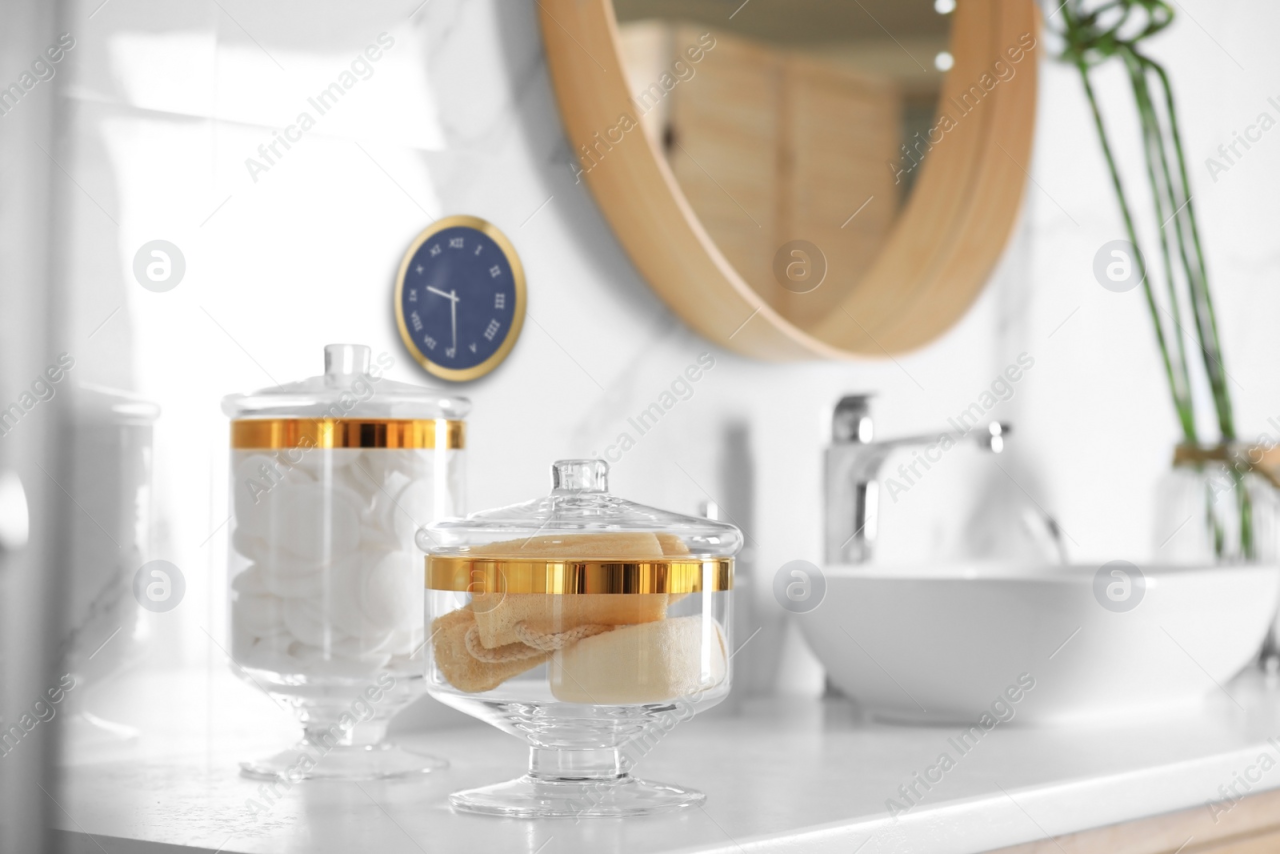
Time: h=9 m=29
